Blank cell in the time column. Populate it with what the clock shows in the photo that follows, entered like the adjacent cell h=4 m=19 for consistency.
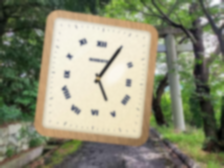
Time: h=5 m=5
